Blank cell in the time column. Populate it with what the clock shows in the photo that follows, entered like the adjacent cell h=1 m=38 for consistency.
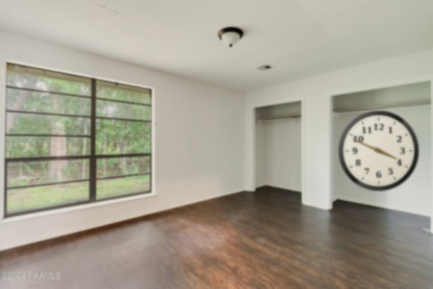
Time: h=3 m=49
